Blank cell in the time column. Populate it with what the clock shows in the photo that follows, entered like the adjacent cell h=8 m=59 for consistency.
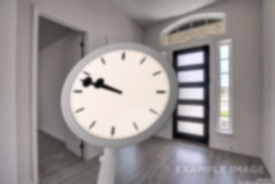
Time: h=9 m=48
